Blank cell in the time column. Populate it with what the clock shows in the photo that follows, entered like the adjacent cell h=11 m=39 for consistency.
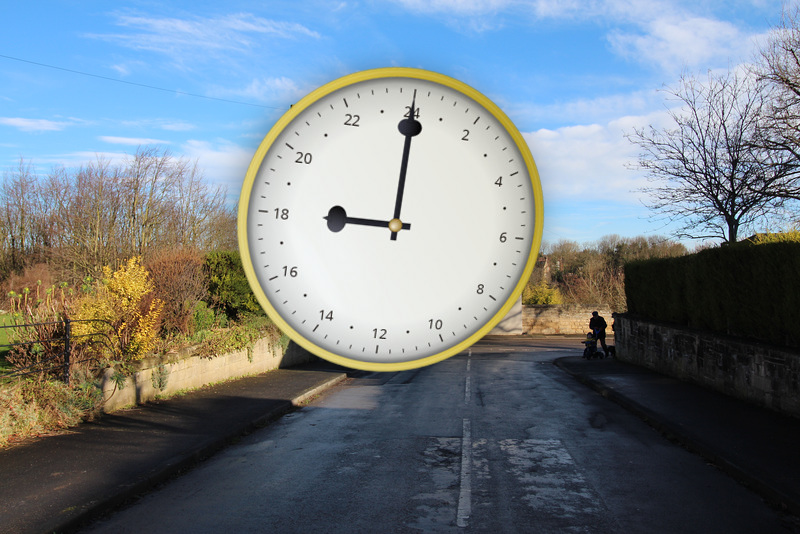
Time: h=18 m=0
